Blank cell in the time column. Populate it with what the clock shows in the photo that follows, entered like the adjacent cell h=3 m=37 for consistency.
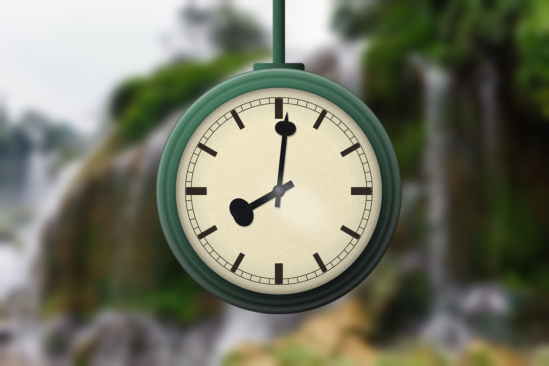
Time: h=8 m=1
